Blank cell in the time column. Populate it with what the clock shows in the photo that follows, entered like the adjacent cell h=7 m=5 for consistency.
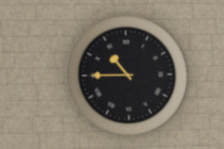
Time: h=10 m=45
